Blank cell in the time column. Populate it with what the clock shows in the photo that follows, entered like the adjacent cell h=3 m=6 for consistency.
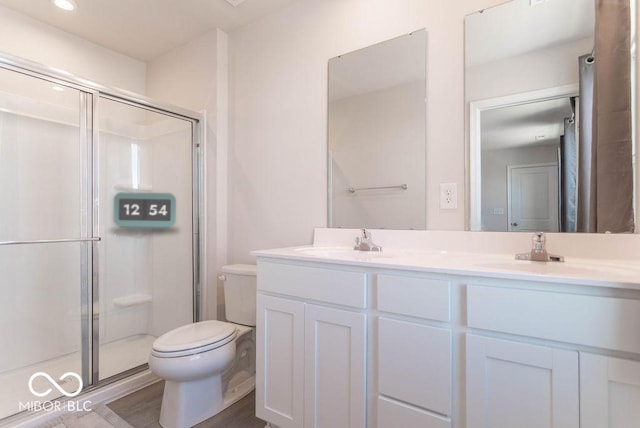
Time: h=12 m=54
